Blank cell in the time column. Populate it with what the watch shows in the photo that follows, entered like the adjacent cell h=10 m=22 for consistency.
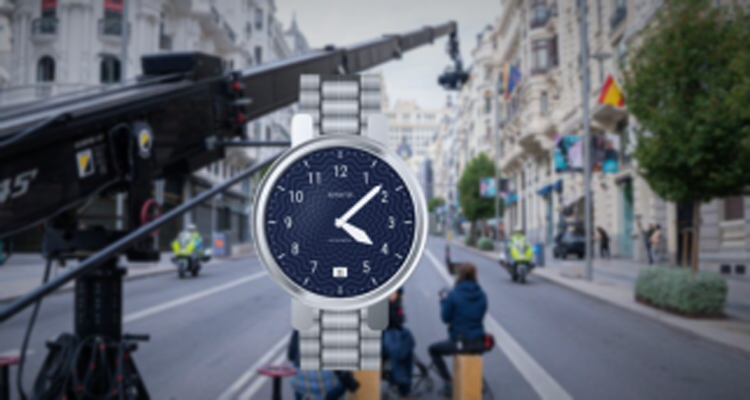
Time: h=4 m=8
